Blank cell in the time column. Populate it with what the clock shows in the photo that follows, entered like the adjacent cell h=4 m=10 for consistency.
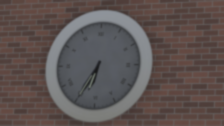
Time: h=6 m=35
